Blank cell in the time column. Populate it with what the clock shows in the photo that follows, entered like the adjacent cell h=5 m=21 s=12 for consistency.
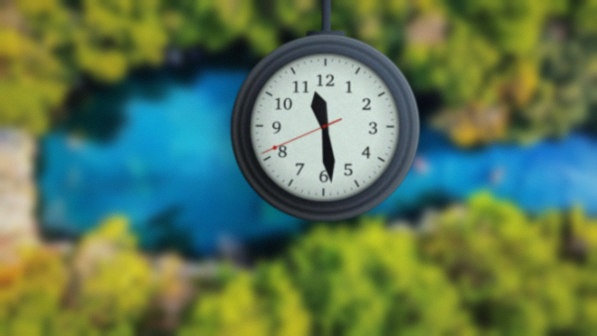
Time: h=11 m=28 s=41
